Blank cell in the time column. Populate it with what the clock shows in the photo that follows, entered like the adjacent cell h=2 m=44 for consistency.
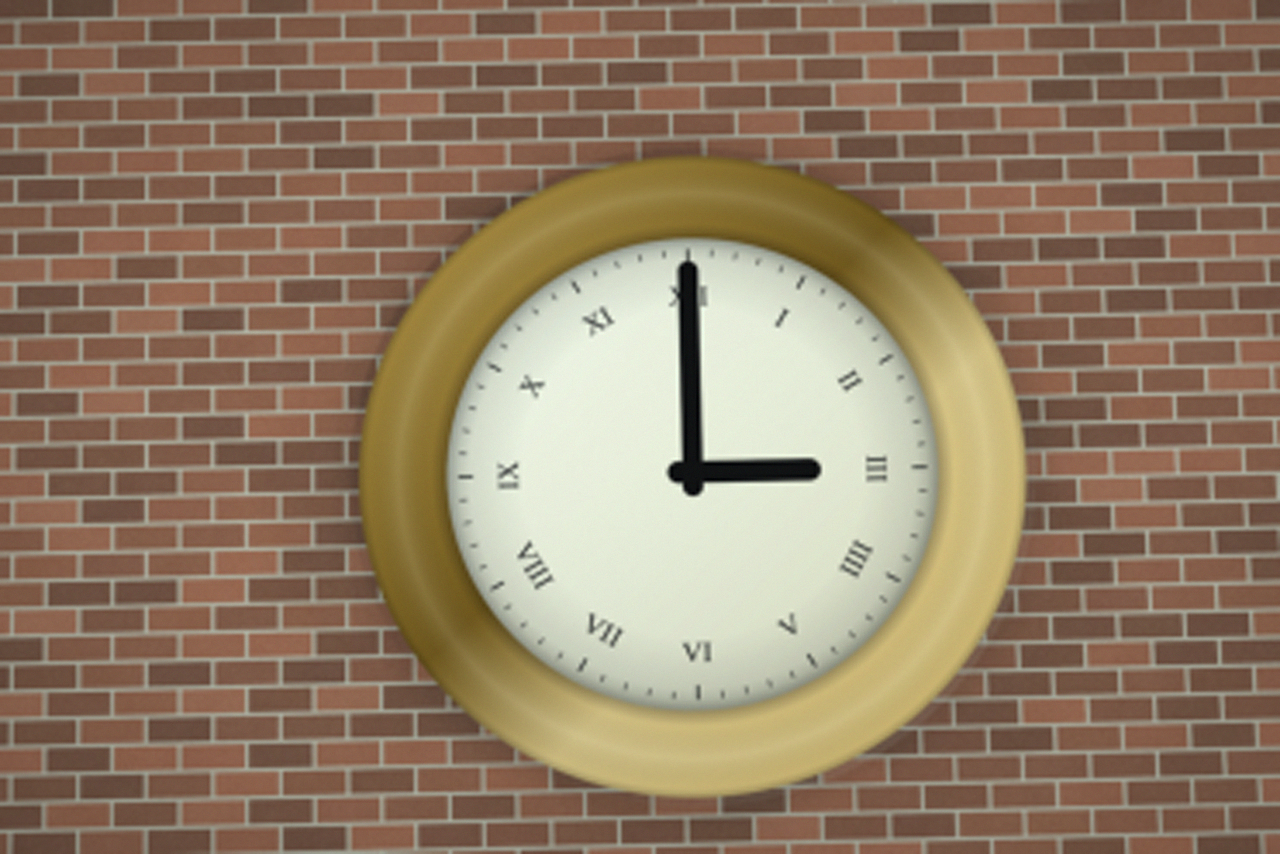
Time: h=3 m=0
